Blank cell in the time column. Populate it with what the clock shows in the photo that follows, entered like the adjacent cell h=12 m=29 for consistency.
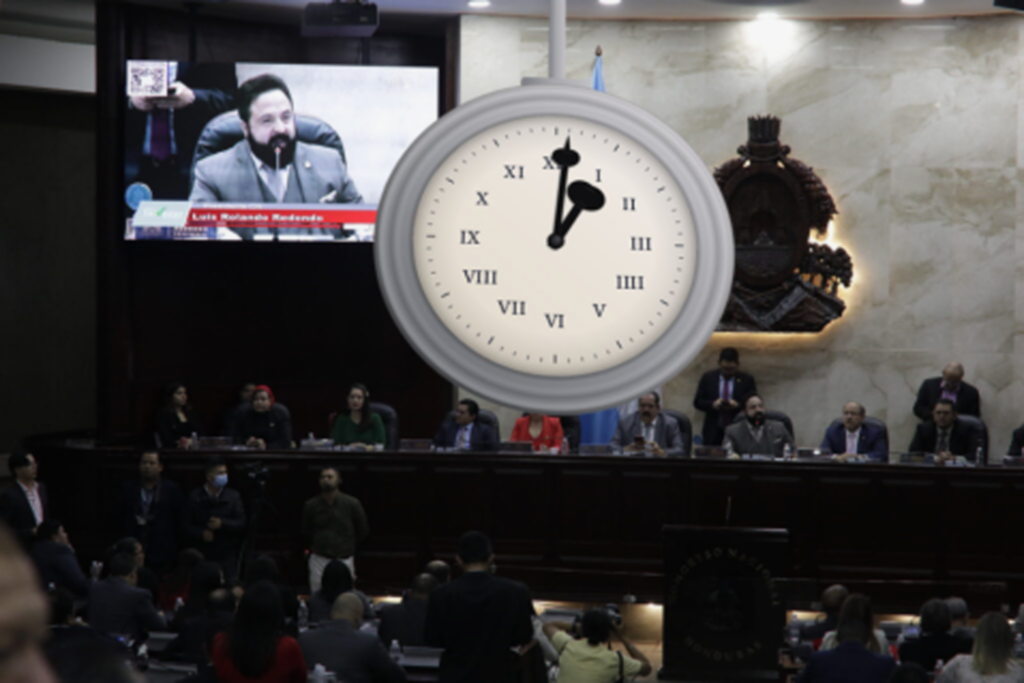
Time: h=1 m=1
